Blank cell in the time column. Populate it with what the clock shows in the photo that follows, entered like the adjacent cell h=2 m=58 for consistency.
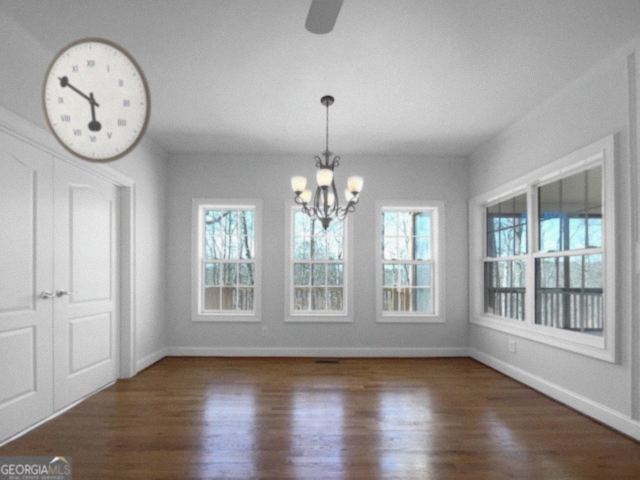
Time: h=5 m=50
